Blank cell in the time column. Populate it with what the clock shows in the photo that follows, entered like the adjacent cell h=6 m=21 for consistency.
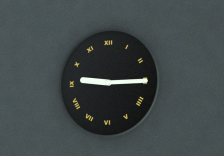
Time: h=9 m=15
